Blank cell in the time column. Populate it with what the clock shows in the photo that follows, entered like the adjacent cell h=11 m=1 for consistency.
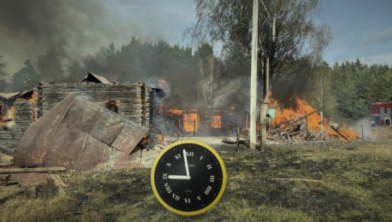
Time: h=8 m=58
